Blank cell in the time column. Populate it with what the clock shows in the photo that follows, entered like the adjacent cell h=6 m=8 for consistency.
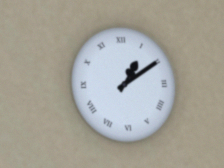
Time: h=1 m=10
